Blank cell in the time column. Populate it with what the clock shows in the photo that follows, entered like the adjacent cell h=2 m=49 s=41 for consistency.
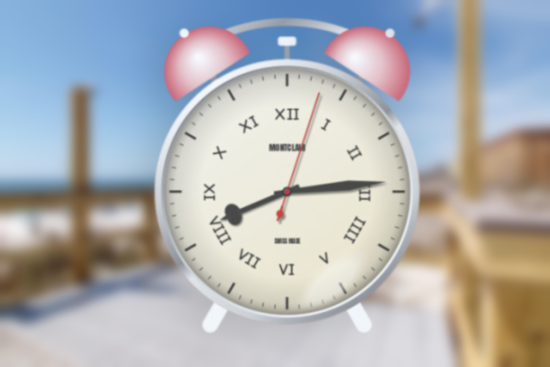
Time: h=8 m=14 s=3
